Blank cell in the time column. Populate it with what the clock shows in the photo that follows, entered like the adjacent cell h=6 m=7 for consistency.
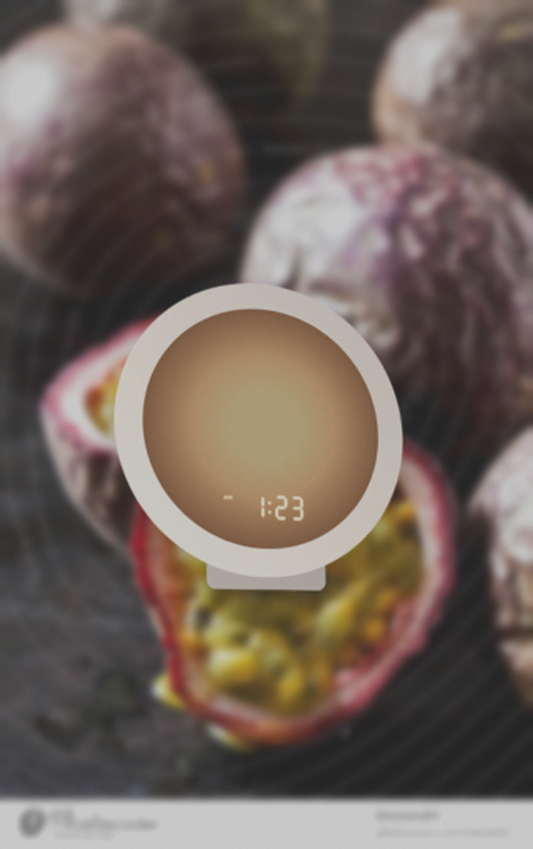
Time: h=1 m=23
